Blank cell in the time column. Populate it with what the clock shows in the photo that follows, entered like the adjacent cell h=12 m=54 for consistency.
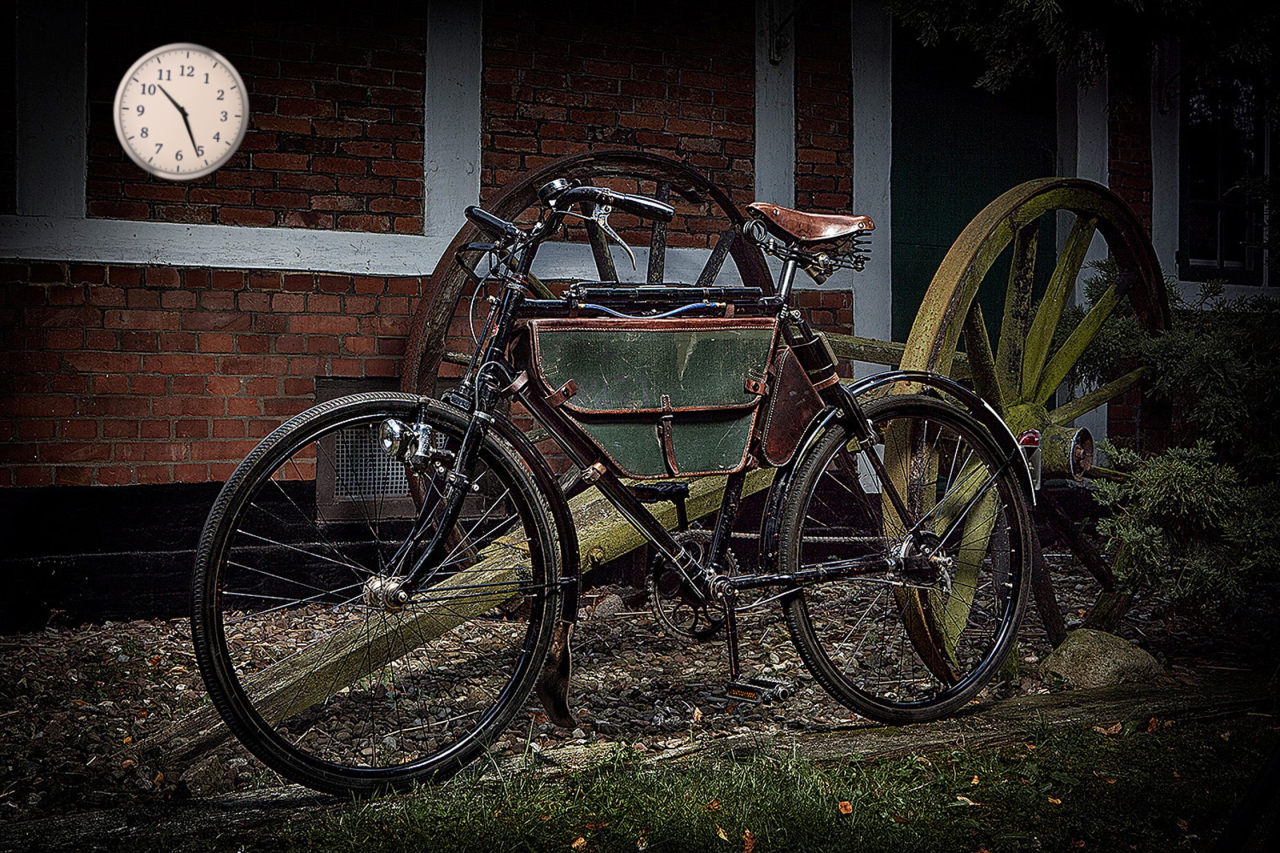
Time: h=10 m=26
